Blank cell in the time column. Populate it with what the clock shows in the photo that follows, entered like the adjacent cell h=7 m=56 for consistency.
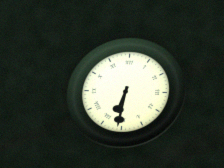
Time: h=6 m=31
